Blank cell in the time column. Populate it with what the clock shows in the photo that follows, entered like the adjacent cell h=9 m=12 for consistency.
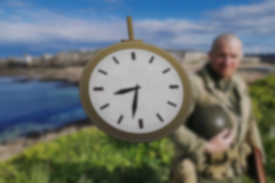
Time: h=8 m=32
